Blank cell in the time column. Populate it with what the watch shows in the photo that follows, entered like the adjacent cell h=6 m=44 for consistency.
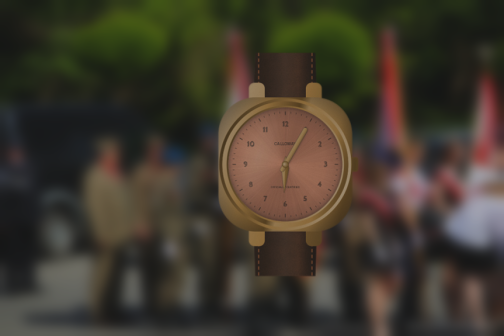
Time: h=6 m=5
